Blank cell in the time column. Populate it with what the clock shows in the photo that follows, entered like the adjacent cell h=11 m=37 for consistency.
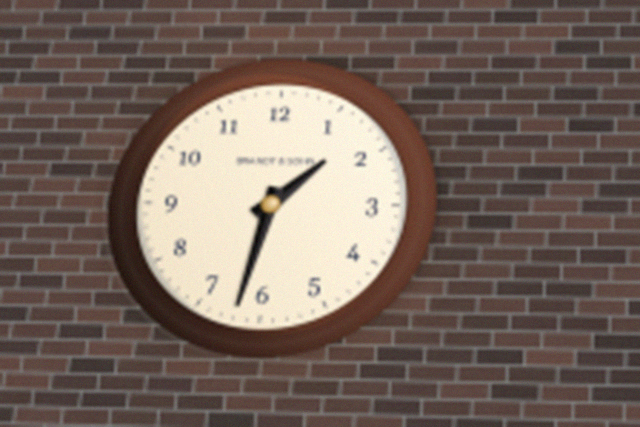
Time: h=1 m=32
